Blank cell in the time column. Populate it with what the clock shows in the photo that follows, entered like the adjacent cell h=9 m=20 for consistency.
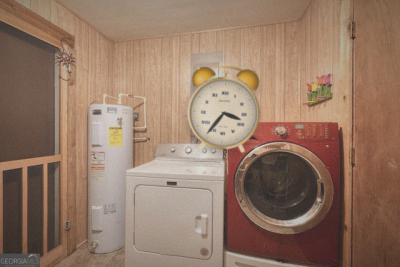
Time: h=3 m=36
